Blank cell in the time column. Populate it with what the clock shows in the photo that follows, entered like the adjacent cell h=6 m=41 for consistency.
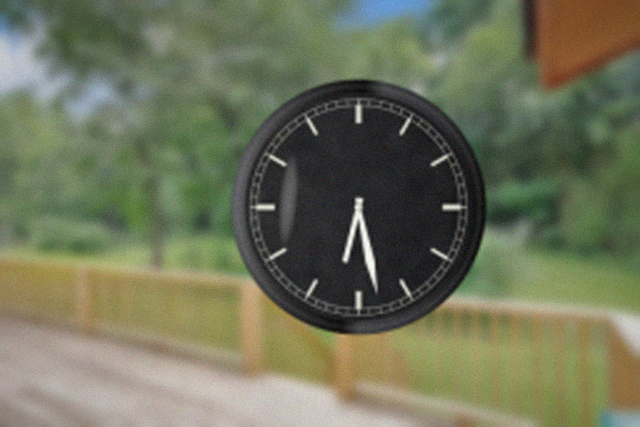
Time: h=6 m=28
